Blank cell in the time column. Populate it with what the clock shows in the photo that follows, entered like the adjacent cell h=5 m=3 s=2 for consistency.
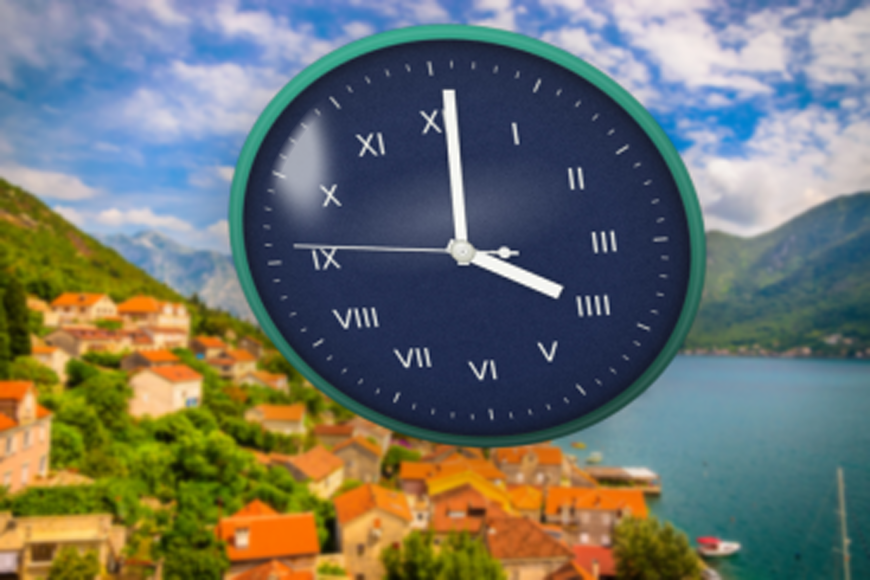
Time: h=4 m=0 s=46
